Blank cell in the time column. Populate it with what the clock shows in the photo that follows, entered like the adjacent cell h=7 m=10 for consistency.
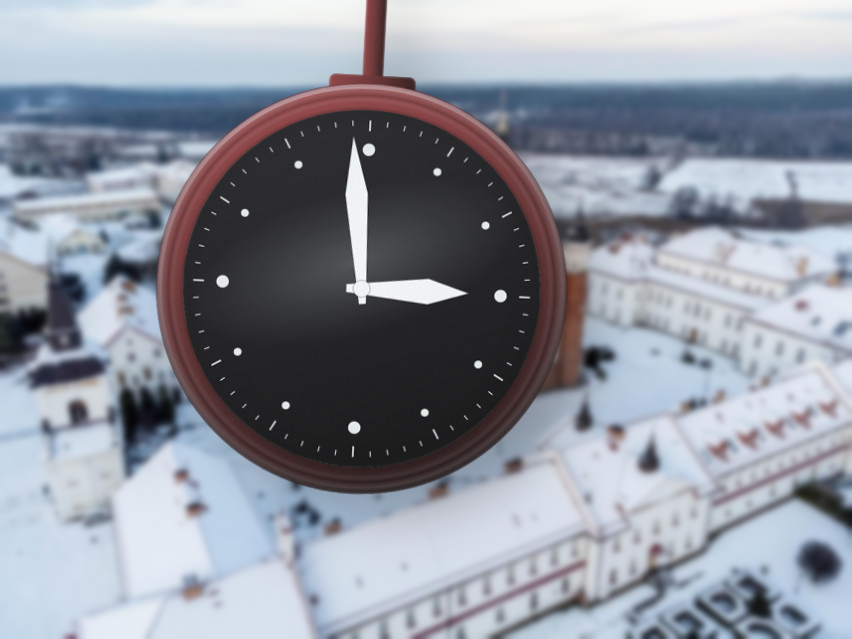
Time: h=2 m=59
